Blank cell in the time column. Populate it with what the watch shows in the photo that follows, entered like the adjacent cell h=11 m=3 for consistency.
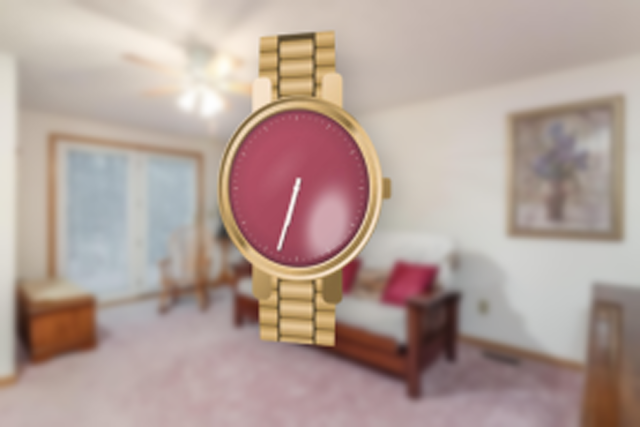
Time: h=6 m=33
